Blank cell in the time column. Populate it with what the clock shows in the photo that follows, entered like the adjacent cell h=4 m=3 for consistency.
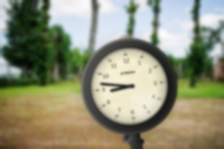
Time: h=8 m=47
